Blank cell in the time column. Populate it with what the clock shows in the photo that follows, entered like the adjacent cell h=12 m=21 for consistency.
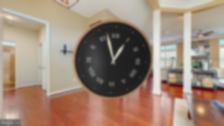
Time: h=12 m=57
